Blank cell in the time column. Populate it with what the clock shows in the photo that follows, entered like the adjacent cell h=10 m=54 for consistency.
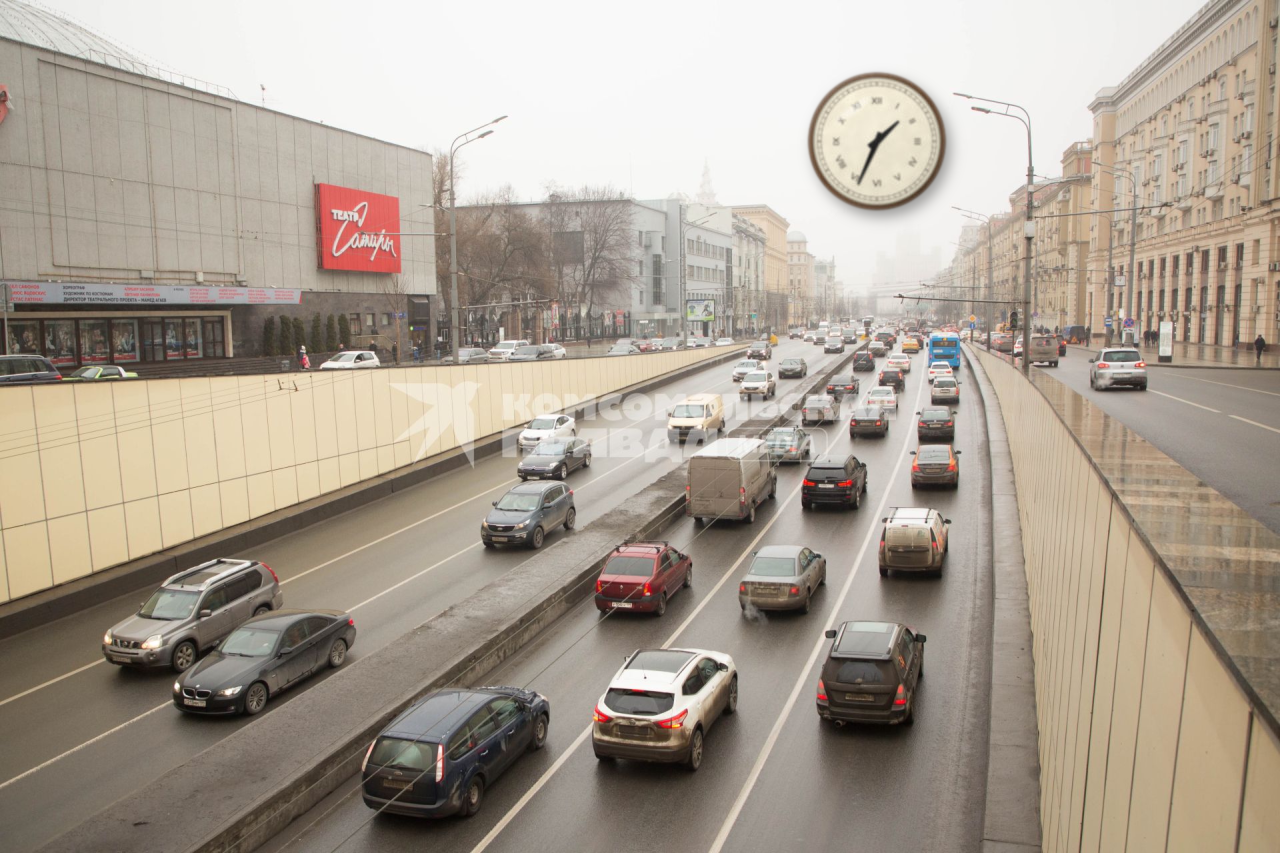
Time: h=1 m=34
